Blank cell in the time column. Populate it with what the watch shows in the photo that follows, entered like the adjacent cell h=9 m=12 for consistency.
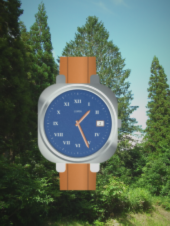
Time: h=1 m=26
